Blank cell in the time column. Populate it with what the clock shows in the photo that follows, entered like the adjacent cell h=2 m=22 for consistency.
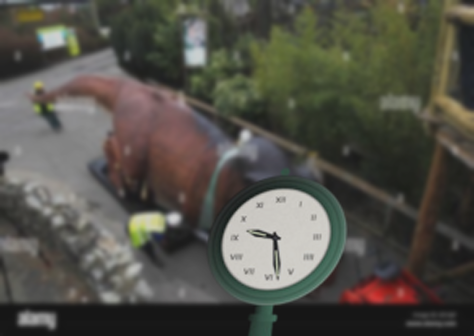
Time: h=9 m=28
